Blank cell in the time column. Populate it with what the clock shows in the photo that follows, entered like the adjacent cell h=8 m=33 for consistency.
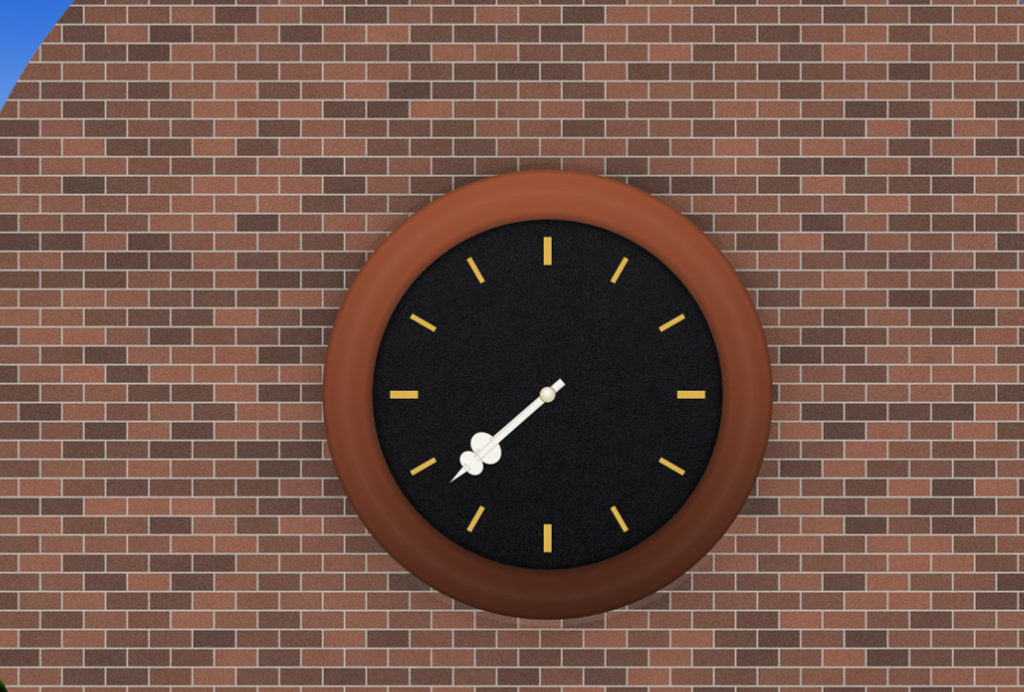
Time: h=7 m=38
